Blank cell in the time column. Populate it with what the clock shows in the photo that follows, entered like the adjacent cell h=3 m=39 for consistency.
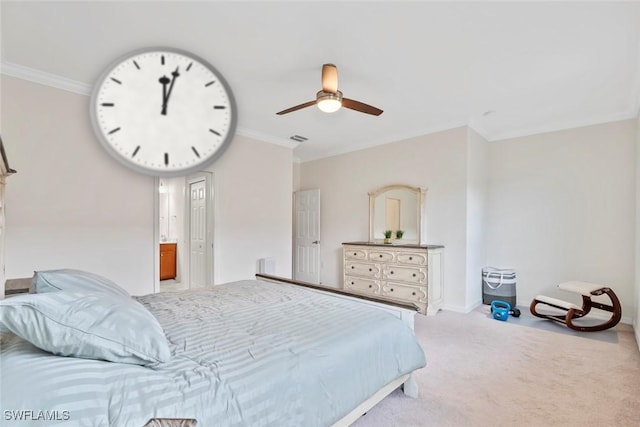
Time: h=12 m=3
